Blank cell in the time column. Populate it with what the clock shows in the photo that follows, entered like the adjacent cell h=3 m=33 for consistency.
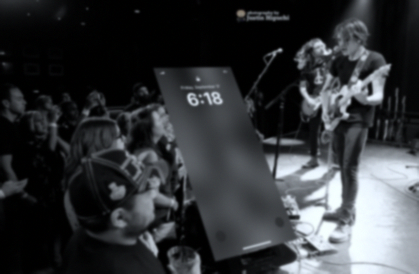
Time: h=6 m=18
